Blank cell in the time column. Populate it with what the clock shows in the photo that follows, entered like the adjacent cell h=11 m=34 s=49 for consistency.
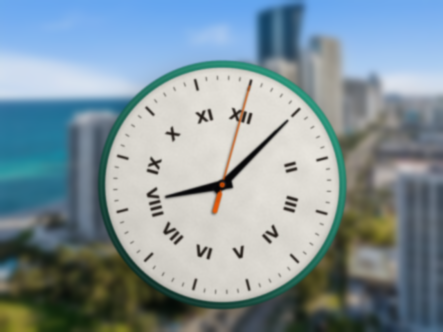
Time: h=8 m=5 s=0
